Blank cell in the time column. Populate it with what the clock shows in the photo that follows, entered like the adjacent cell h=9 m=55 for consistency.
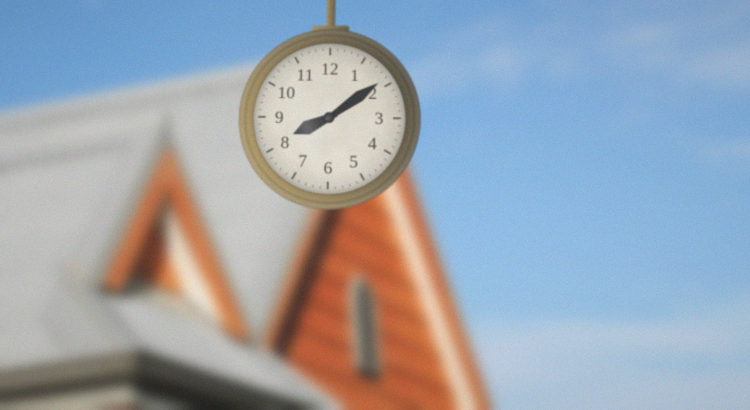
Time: h=8 m=9
